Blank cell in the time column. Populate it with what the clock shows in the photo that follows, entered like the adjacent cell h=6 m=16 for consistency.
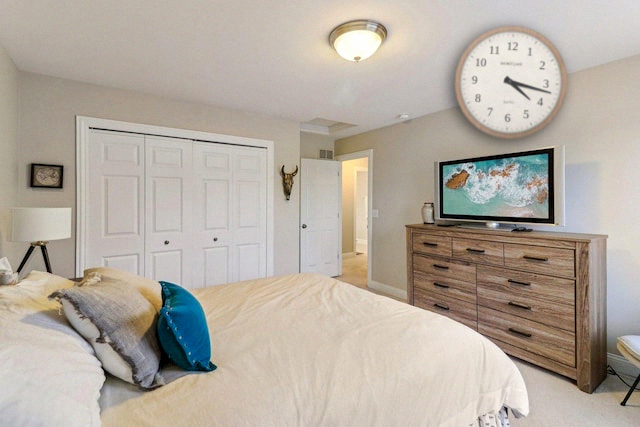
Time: h=4 m=17
